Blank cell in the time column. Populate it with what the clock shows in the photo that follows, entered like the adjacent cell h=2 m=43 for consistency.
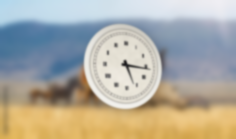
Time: h=5 m=16
